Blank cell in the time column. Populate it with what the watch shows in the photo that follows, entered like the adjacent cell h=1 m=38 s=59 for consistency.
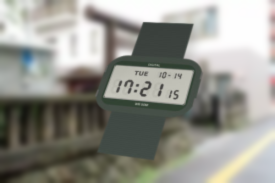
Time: h=17 m=21 s=15
